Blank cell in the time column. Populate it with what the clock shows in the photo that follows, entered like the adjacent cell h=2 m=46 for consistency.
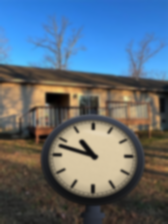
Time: h=10 m=48
